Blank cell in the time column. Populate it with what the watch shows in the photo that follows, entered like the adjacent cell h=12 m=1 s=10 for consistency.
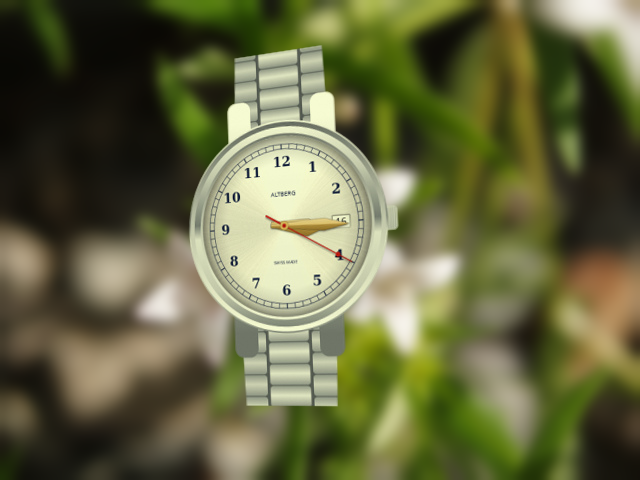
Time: h=3 m=15 s=20
